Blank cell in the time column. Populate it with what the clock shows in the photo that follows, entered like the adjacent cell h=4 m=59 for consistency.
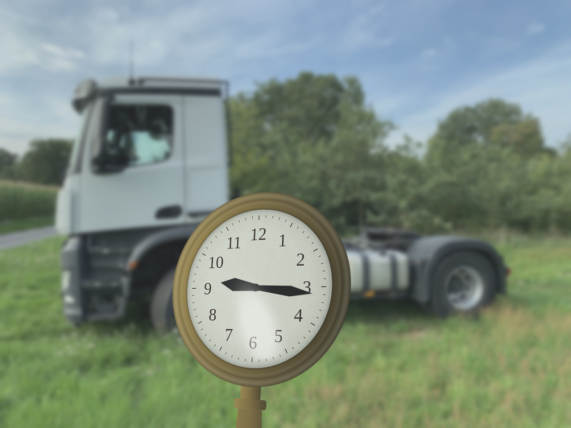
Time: h=9 m=16
